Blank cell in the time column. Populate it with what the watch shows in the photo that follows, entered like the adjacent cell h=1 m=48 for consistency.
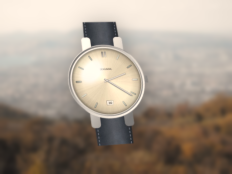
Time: h=2 m=21
